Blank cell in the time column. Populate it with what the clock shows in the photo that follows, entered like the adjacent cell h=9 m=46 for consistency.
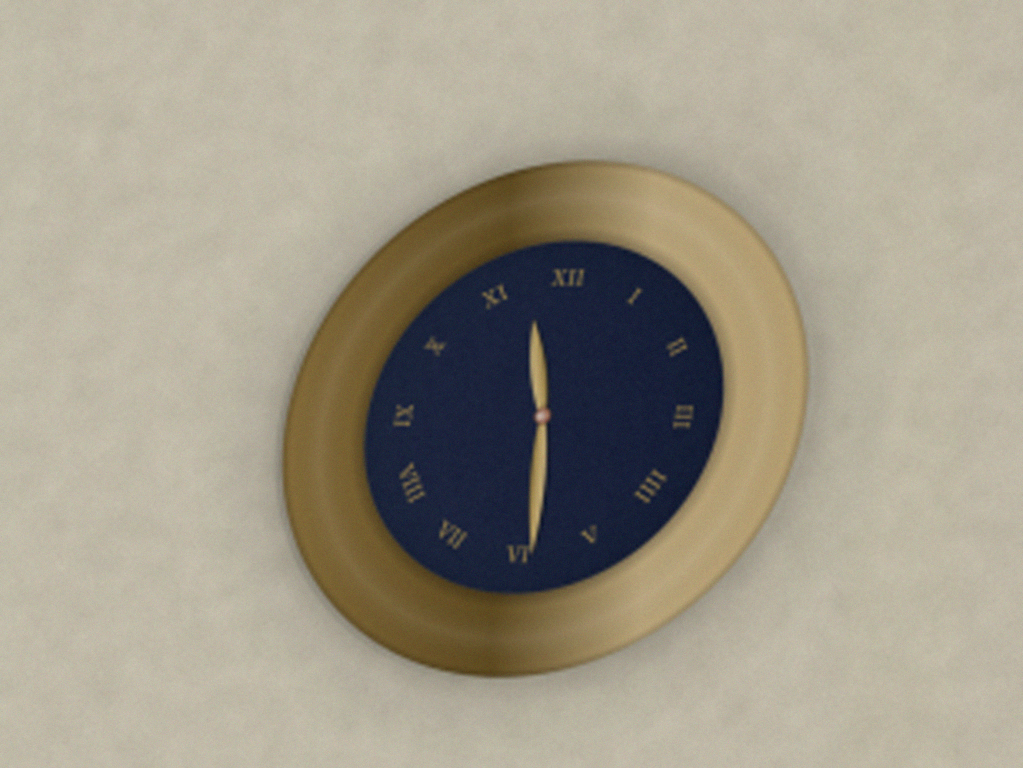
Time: h=11 m=29
